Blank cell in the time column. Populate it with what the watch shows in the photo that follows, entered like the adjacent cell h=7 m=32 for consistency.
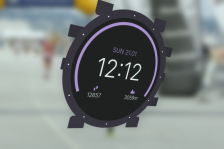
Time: h=12 m=12
